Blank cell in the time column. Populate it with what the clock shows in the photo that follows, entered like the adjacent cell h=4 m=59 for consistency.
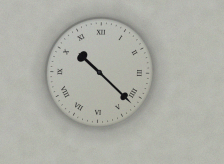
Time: h=10 m=22
